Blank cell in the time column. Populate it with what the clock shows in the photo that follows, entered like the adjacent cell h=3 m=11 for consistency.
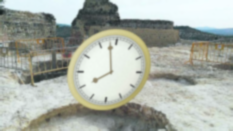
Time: h=7 m=58
